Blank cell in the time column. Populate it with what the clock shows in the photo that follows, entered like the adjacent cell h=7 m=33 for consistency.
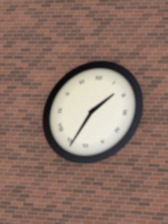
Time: h=1 m=34
